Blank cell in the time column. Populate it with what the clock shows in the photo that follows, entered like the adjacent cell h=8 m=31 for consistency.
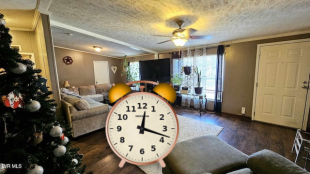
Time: h=12 m=18
